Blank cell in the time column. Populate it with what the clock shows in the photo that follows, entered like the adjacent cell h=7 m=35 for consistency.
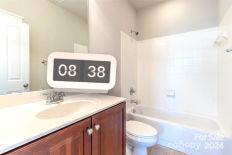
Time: h=8 m=38
